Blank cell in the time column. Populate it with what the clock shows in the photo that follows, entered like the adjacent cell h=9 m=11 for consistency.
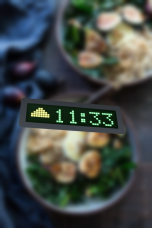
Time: h=11 m=33
